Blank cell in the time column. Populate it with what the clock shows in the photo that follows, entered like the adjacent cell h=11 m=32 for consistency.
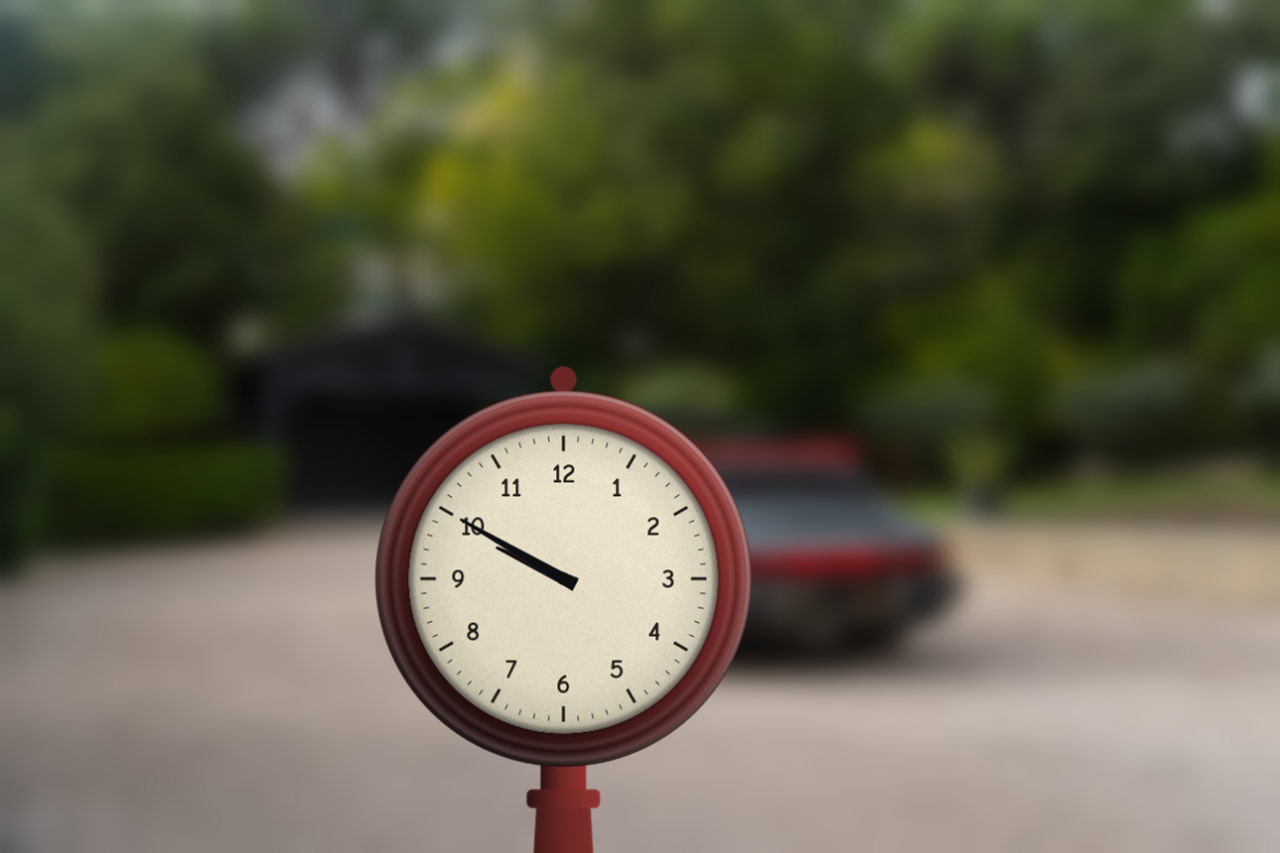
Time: h=9 m=50
